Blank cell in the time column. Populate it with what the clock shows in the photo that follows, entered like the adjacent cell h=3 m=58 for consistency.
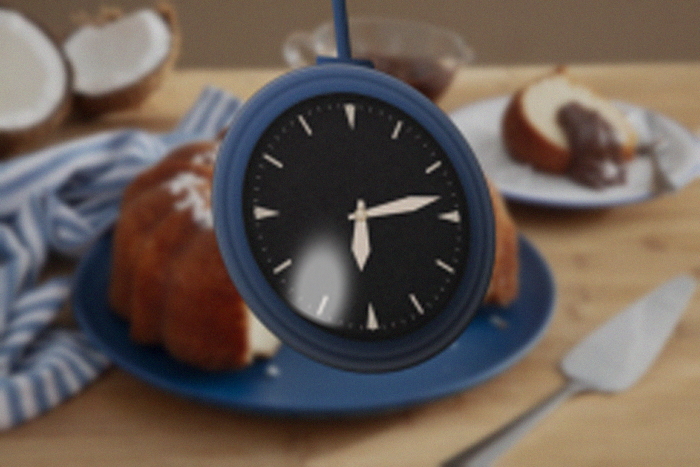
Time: h=6 m=13
